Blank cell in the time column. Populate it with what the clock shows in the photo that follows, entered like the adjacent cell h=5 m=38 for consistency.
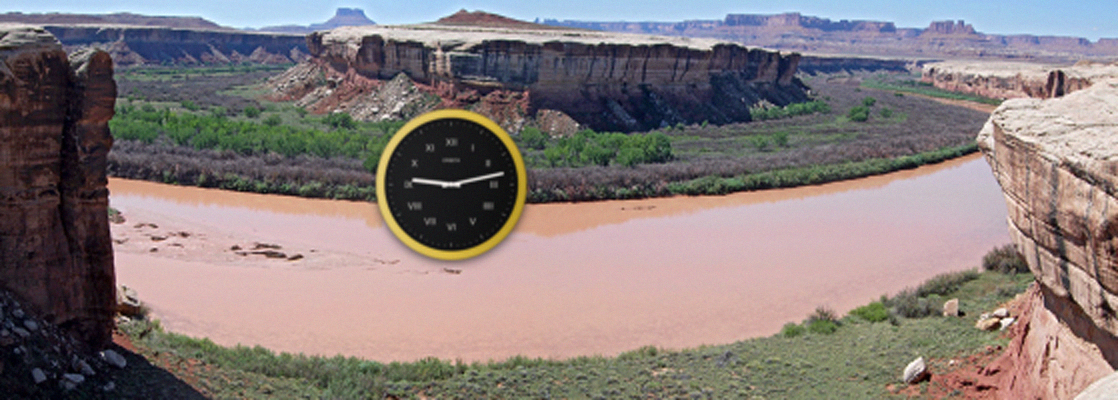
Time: h=9 m=13
